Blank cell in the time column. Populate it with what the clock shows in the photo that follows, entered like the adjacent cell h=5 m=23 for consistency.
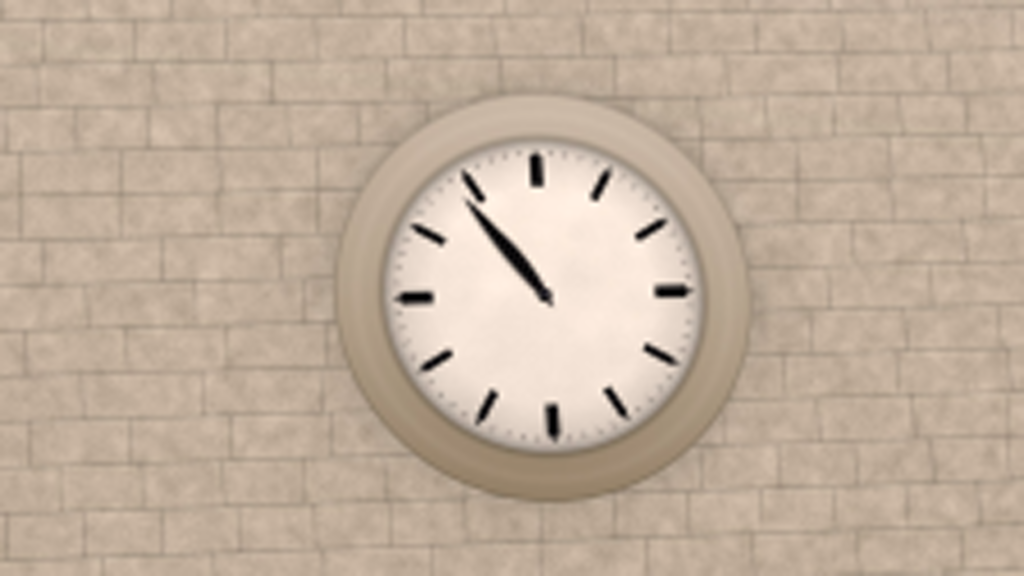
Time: h=10 m=54
